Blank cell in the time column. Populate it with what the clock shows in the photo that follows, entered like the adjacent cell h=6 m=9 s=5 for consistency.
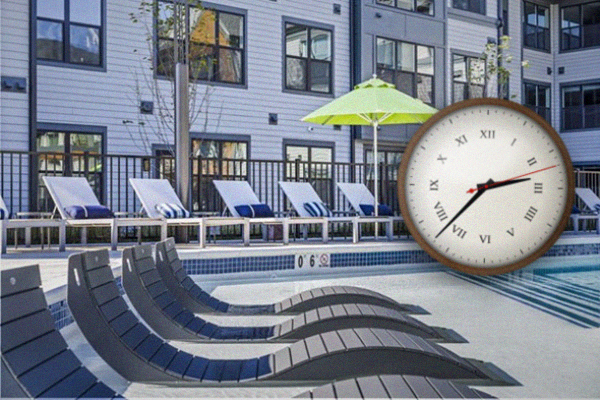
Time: h=2 m=37 s=12
